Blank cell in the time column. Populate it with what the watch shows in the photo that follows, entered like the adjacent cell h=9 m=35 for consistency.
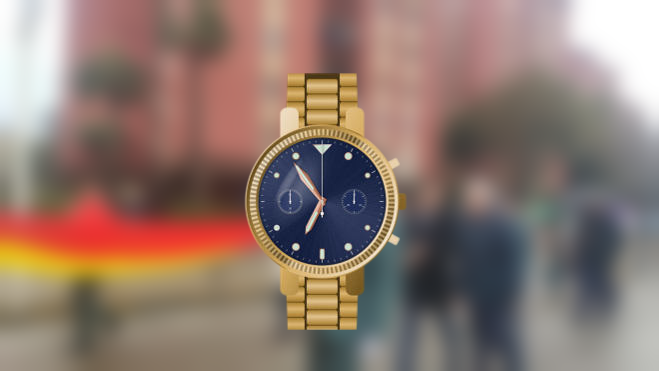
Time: h=6 m=54
